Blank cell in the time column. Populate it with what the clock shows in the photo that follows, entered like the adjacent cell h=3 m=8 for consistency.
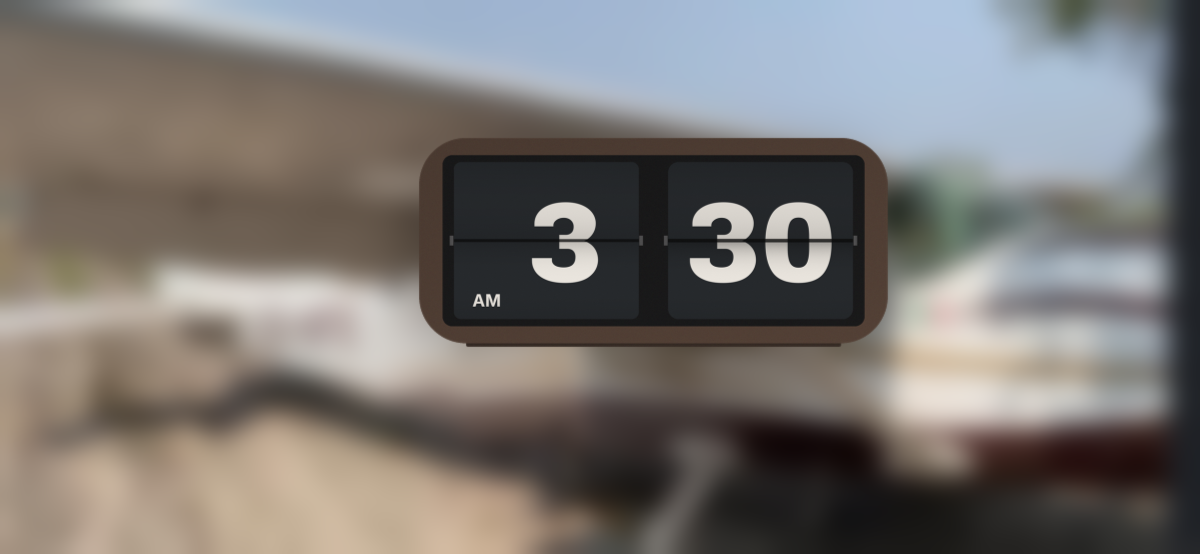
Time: h=3 m=30
